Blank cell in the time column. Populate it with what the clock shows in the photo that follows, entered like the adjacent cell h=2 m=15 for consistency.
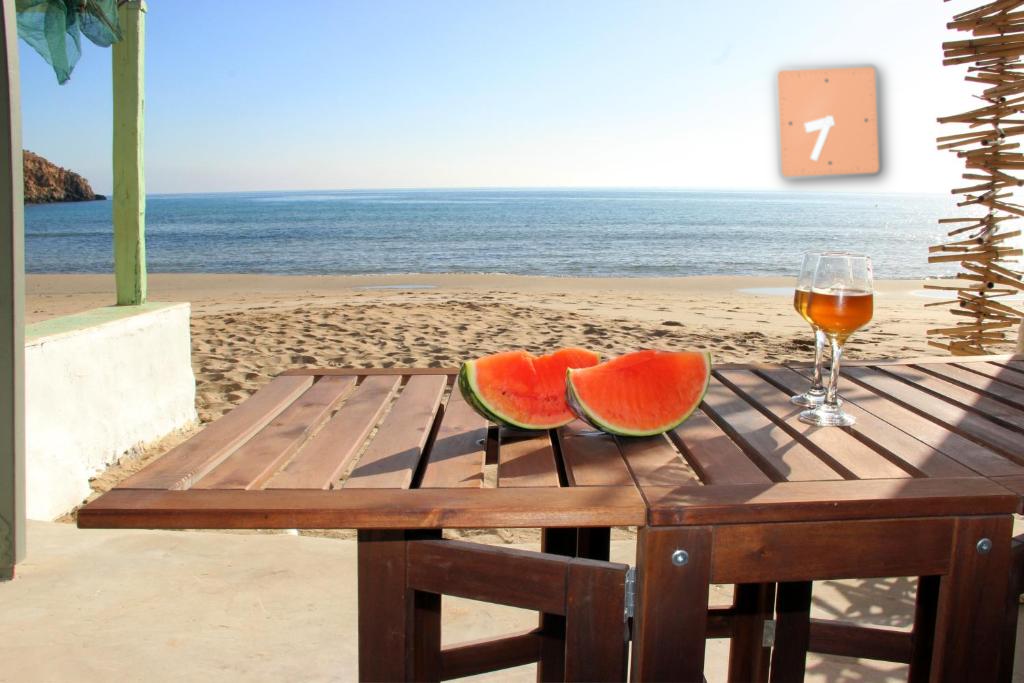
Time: h=8 m=34
